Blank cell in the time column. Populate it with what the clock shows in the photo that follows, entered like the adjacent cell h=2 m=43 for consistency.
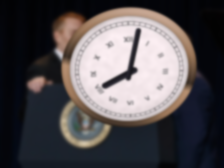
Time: h=8 m=2
